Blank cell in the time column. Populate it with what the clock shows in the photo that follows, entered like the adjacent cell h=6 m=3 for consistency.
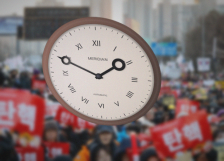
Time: h=1 m=49
